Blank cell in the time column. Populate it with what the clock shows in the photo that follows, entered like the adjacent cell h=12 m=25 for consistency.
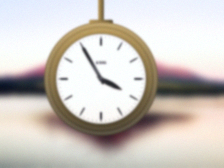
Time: h=3 m=55
